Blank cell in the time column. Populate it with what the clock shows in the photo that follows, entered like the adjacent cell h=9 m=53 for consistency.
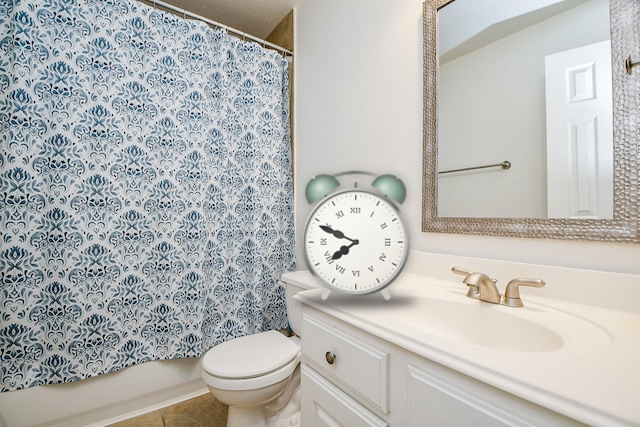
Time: h=7 m=49
